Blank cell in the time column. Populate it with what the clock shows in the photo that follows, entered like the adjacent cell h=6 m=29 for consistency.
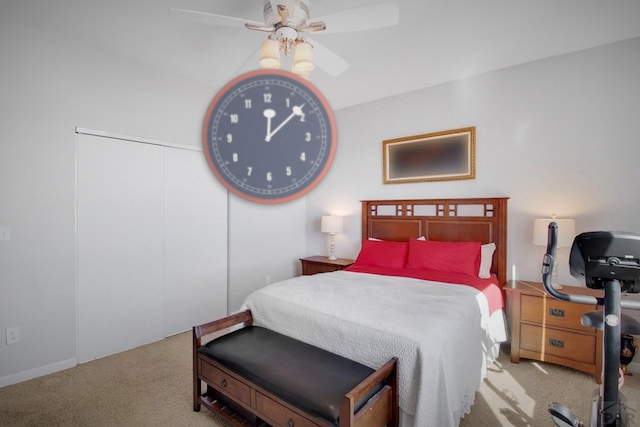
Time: h=12 m=8
